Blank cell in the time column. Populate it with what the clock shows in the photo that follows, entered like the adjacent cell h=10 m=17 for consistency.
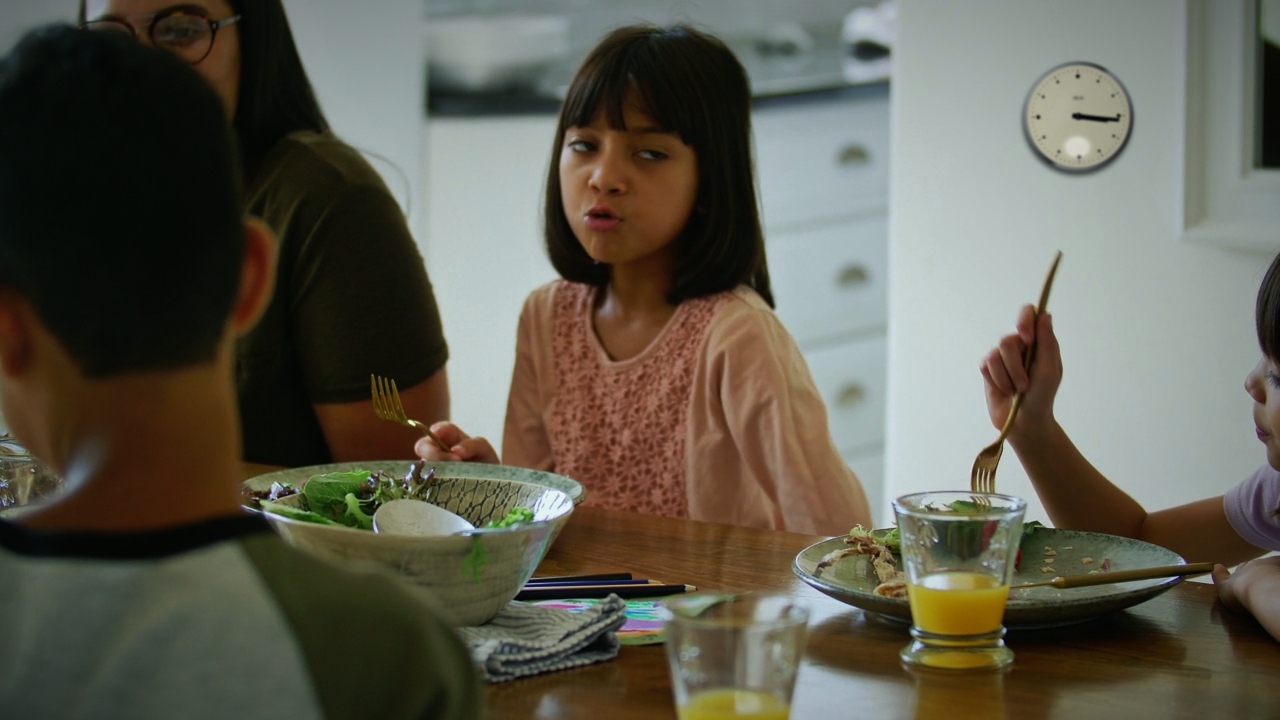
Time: h=3 m=16
